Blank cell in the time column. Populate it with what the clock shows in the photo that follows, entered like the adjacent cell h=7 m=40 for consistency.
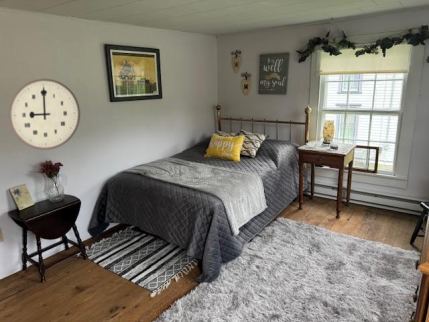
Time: h=9 m=0
